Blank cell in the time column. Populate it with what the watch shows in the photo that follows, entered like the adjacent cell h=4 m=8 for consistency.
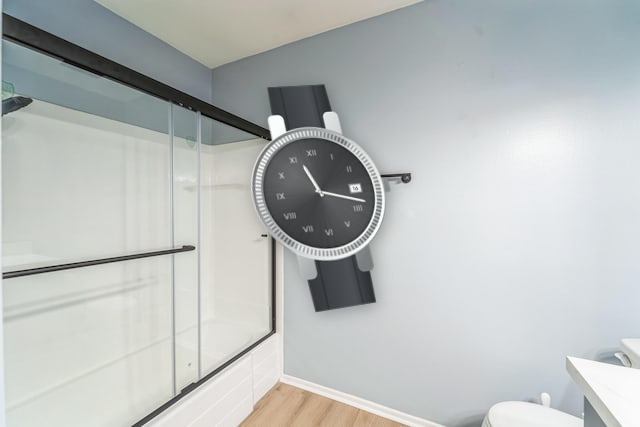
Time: h=11 m=18
